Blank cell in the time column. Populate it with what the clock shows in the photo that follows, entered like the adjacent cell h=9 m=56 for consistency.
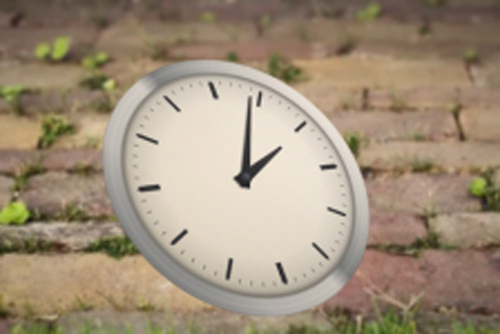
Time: h=2 m=4
